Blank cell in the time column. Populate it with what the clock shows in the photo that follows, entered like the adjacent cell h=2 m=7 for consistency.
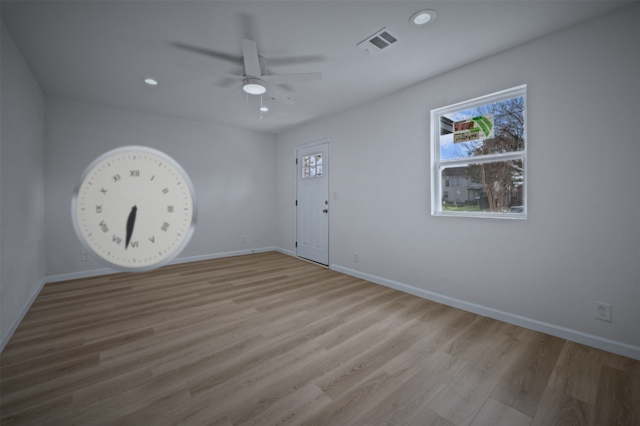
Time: h=6 m=32
